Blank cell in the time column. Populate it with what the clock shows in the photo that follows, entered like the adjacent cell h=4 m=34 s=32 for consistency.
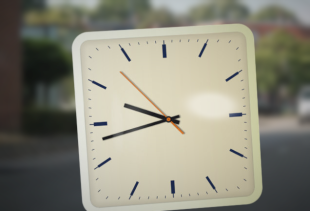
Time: h=9 m=42 s=53
